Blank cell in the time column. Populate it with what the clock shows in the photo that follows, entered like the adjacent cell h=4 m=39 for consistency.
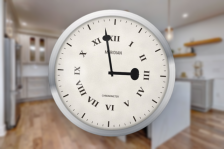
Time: h=2 m=58
